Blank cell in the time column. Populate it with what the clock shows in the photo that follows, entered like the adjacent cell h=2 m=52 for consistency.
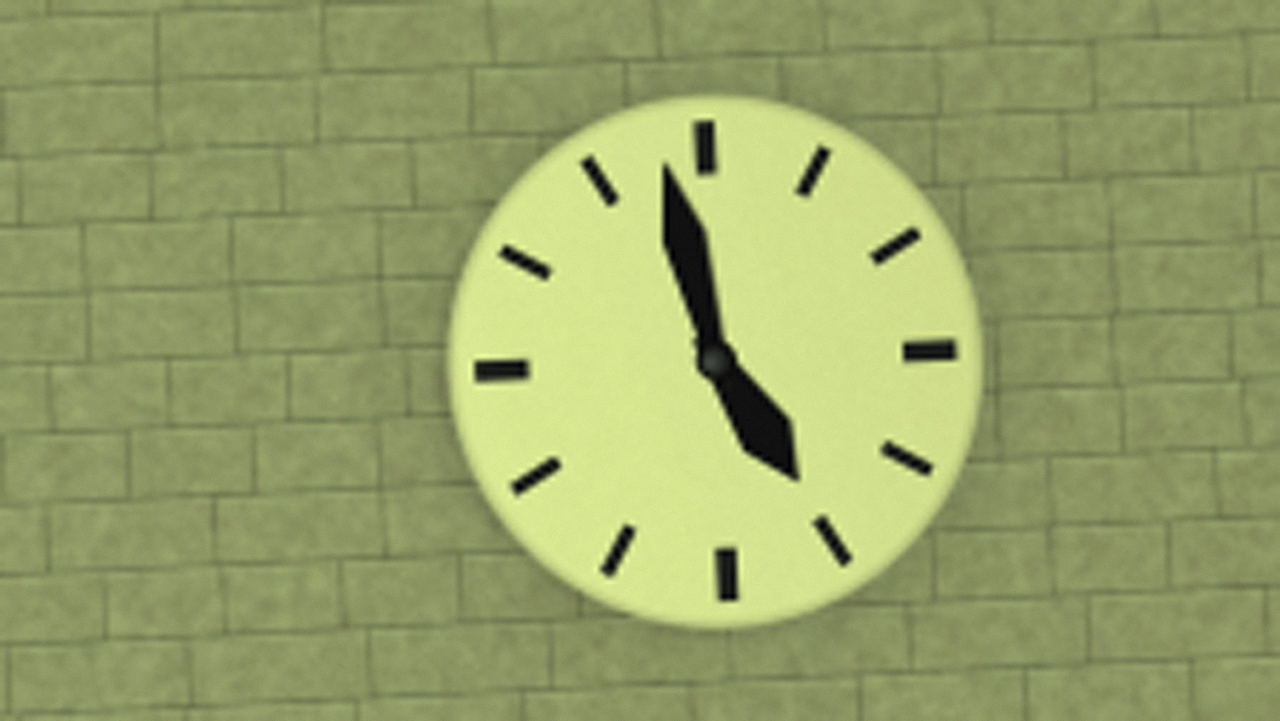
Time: h=4 m=58
